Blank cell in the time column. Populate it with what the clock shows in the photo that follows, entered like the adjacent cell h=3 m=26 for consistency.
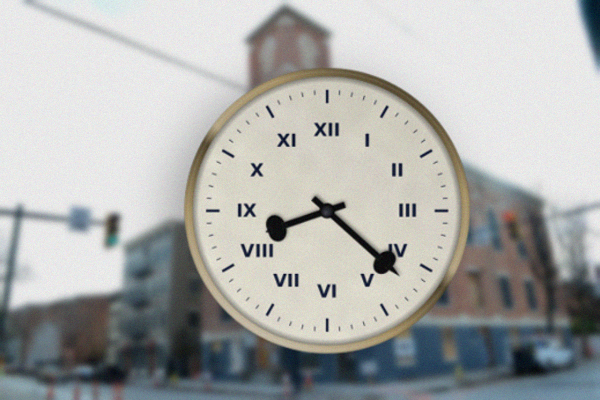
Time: h=8 m=22
